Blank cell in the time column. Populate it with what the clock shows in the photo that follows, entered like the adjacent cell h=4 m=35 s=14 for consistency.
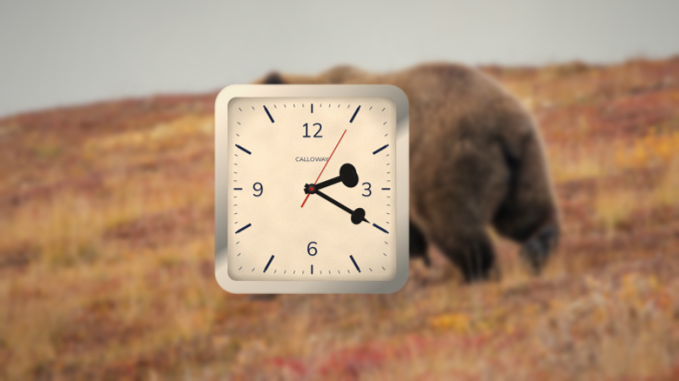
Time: h=2 m=20 s=5
